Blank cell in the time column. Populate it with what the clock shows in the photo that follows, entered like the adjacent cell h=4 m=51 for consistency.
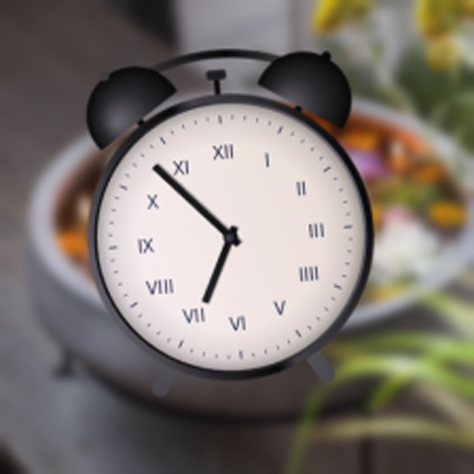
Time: h=6 m=53
